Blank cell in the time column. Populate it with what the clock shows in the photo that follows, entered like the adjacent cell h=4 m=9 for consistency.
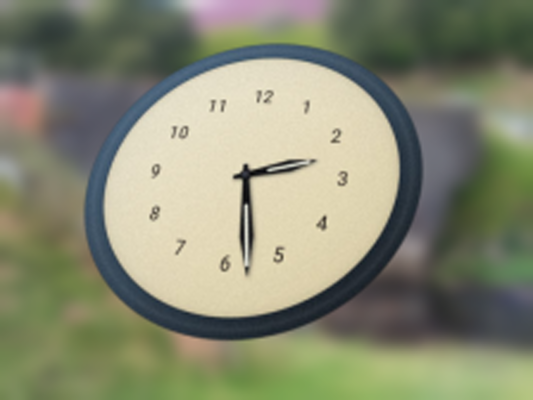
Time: h=2 m=28
